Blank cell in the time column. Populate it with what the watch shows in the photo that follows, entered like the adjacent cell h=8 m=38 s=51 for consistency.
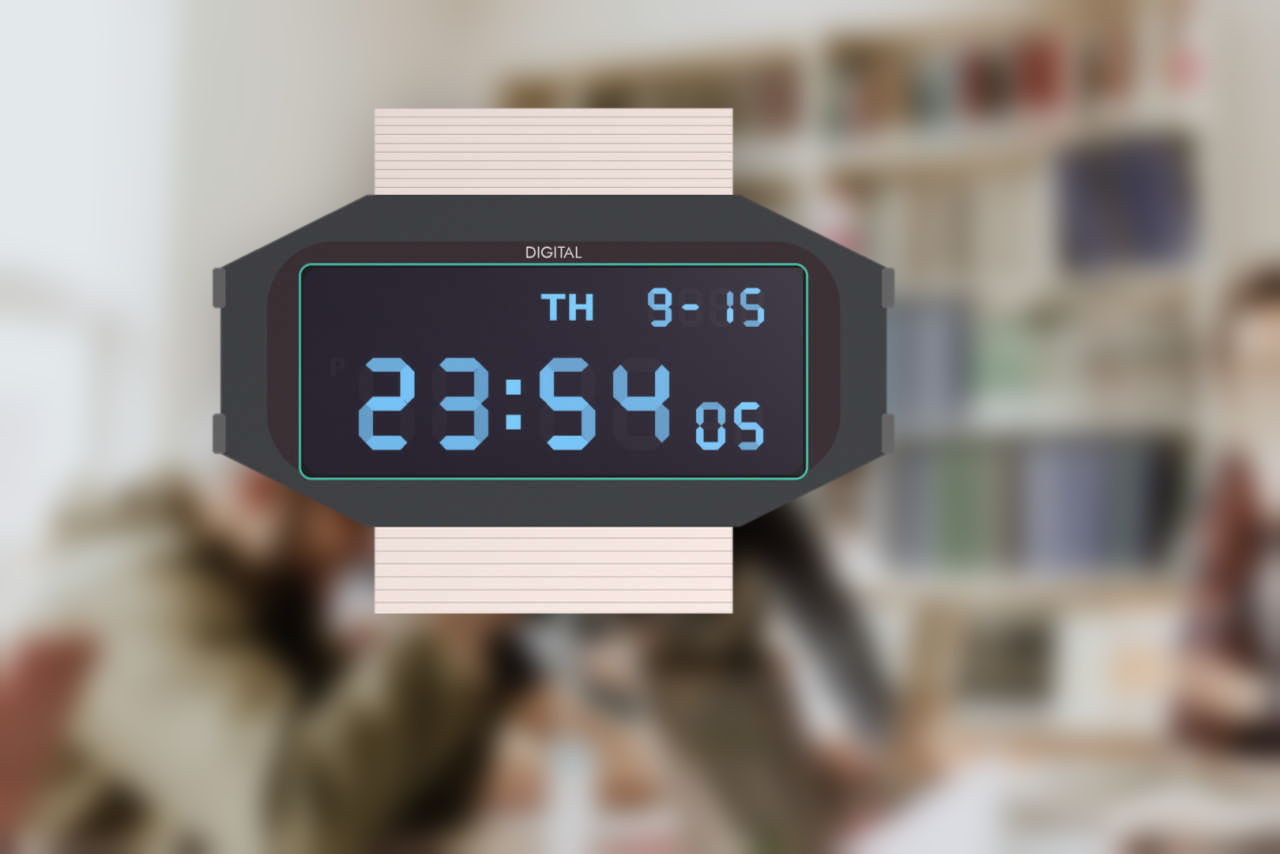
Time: h=23 m=54 s=5
